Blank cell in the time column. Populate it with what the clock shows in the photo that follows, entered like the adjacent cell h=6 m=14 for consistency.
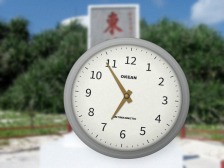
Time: h=6 m=54
